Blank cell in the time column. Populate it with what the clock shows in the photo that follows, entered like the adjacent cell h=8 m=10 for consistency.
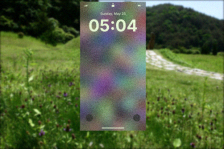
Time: h=5 m=4
